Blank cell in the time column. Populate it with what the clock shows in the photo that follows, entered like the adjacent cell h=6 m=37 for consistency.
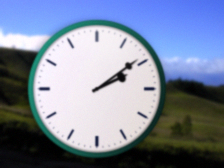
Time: h=2 m=9
